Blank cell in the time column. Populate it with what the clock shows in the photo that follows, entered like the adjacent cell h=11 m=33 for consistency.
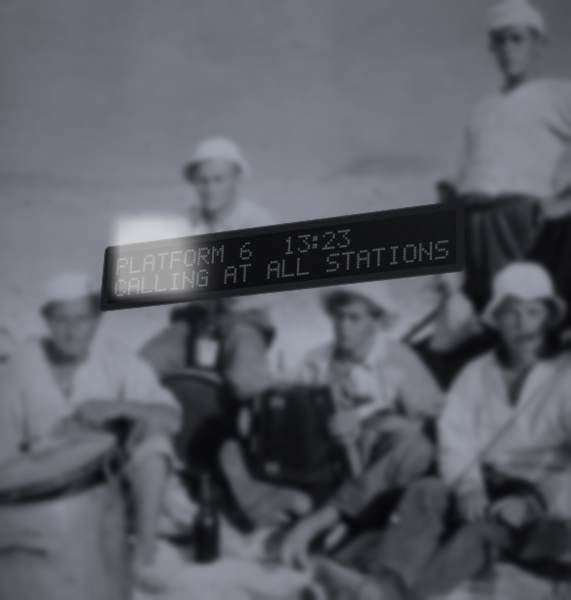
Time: h=13 m=23
